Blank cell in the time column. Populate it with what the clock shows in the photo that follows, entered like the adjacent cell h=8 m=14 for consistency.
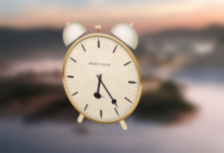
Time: h=6 m=24
